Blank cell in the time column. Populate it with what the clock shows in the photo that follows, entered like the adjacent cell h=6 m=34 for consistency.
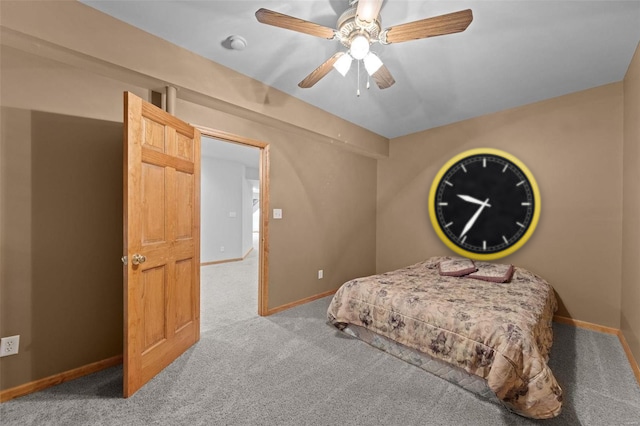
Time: h=9 m=36
